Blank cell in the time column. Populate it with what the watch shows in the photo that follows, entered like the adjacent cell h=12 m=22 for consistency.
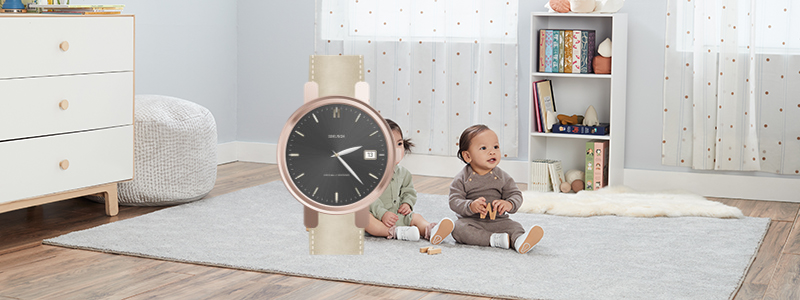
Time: h=2 m=23
